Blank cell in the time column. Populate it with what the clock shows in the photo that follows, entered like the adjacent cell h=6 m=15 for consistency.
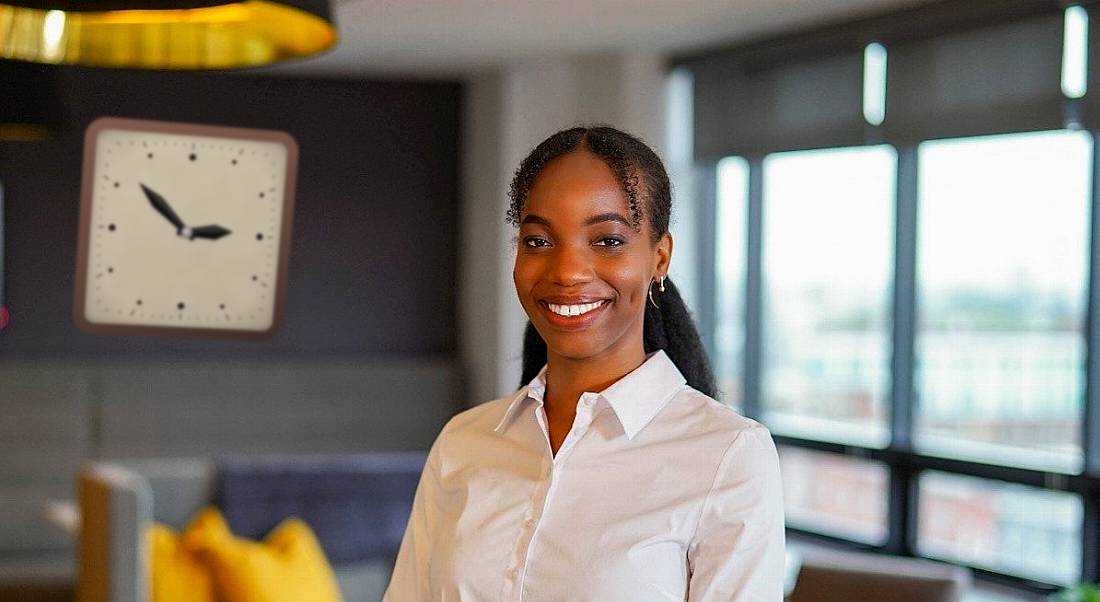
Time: h=2 m=52
